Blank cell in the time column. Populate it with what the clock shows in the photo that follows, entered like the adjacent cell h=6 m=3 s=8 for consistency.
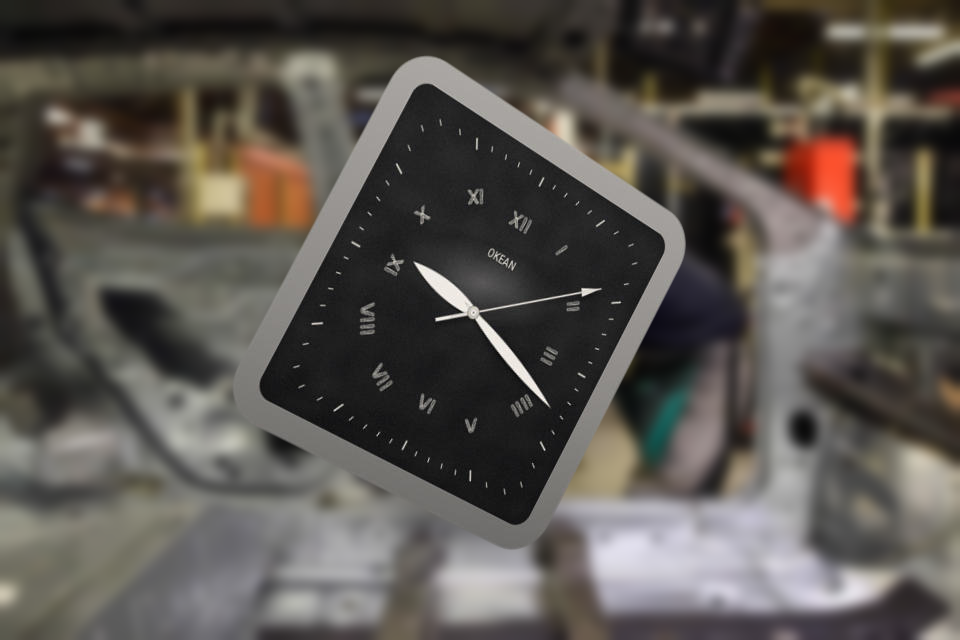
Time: h=9 m=18 s=9
